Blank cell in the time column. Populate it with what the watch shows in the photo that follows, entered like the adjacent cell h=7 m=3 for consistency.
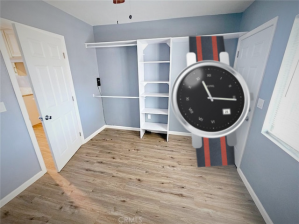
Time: h=11 m=16
